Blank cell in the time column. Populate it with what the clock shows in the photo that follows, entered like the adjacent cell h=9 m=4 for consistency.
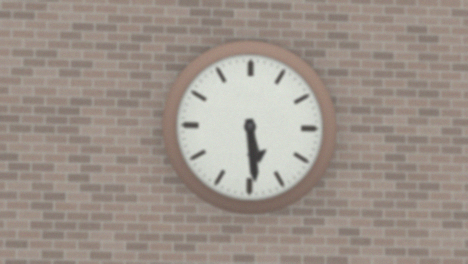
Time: h=5 m=29
